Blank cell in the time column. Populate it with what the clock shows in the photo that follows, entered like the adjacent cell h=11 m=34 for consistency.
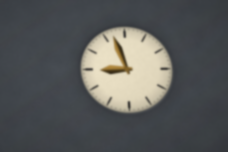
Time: h=8 m=57
